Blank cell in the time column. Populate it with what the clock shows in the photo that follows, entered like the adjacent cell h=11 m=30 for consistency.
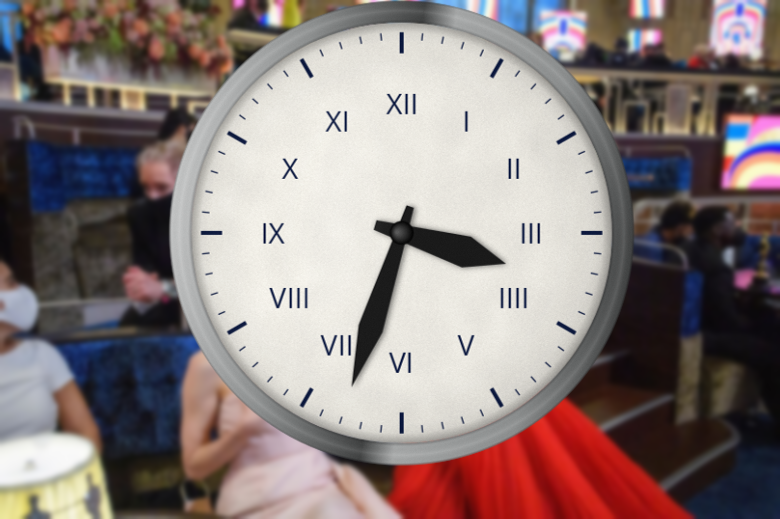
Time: h=3 m=33
